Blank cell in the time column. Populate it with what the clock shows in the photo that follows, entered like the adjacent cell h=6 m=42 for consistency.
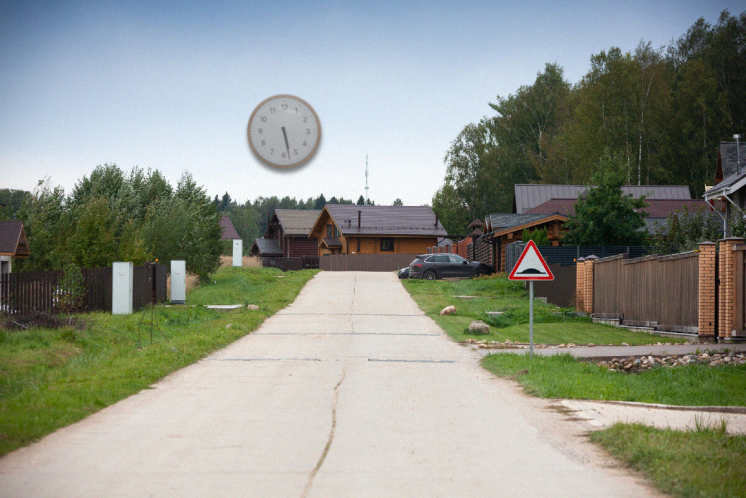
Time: h=5 m=28
